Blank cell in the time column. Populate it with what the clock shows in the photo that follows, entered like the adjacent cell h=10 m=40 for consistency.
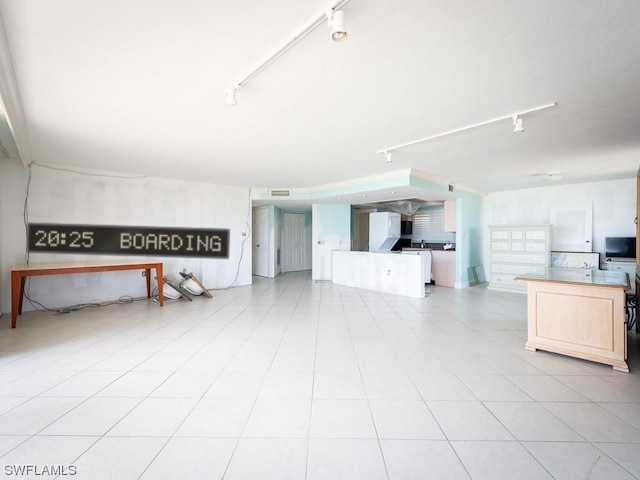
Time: h=20 m=25
